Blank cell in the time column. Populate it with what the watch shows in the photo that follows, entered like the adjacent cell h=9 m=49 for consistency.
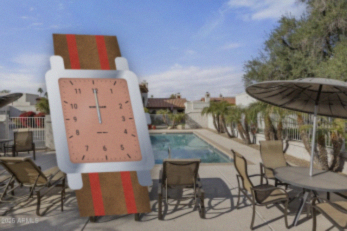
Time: h=12 m=0
